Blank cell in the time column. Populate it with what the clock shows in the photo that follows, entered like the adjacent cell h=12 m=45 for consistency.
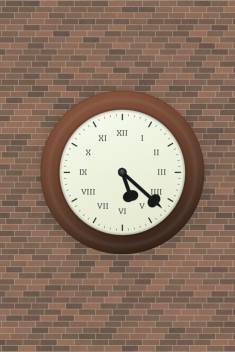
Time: h=5 m=22
